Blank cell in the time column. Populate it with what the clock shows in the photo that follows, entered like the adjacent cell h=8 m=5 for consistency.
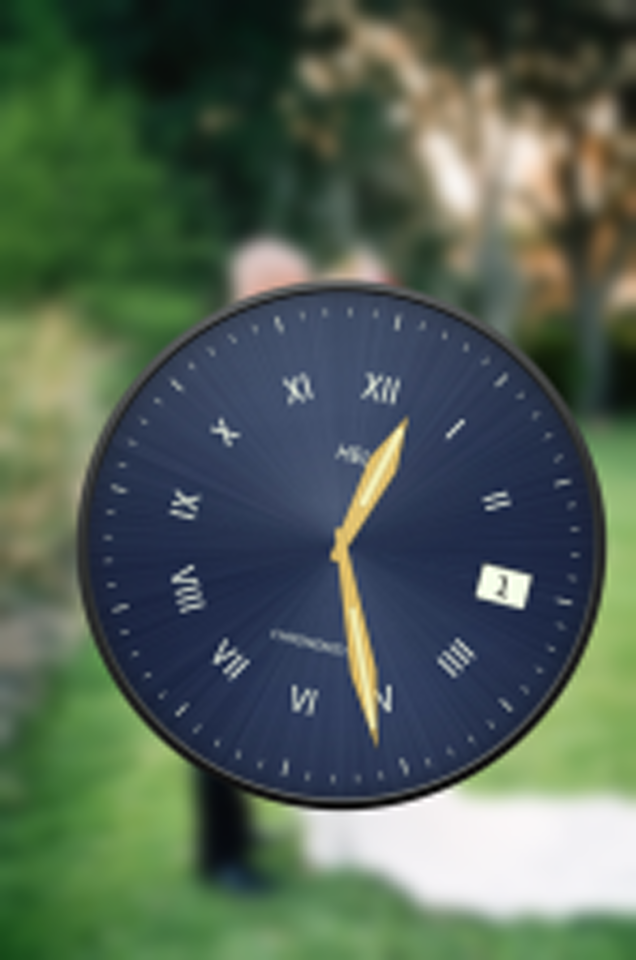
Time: h=12 m=26
